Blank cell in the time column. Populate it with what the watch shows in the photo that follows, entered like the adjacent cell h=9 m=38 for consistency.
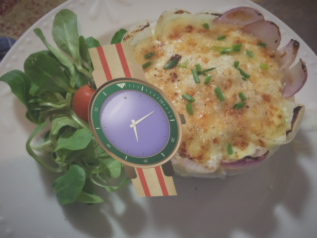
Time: h=6 m=11
